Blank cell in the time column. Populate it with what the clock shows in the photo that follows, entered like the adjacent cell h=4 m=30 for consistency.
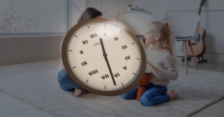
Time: h=12 m=32
